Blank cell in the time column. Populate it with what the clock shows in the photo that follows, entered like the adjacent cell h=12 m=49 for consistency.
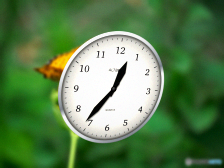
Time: h=12 m=36
